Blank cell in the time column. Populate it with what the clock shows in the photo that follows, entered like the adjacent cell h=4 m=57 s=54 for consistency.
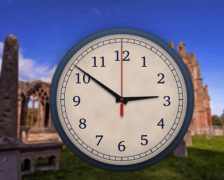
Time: h=2 m=51 s=0
